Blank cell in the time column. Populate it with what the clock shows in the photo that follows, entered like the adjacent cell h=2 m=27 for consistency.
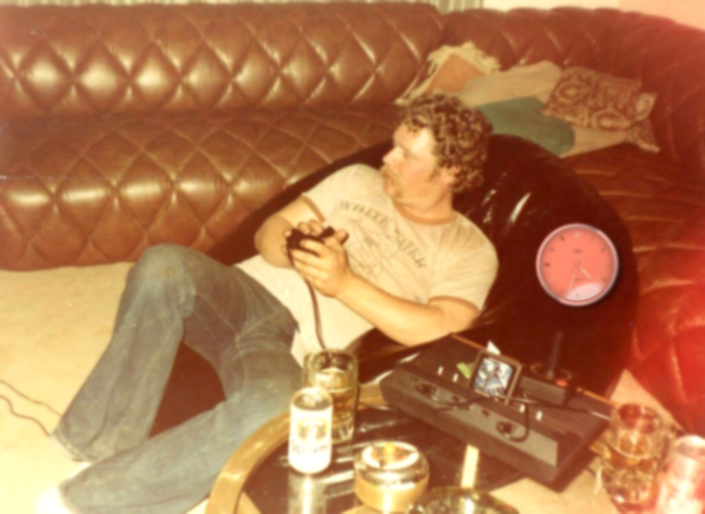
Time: h=4 m=33
